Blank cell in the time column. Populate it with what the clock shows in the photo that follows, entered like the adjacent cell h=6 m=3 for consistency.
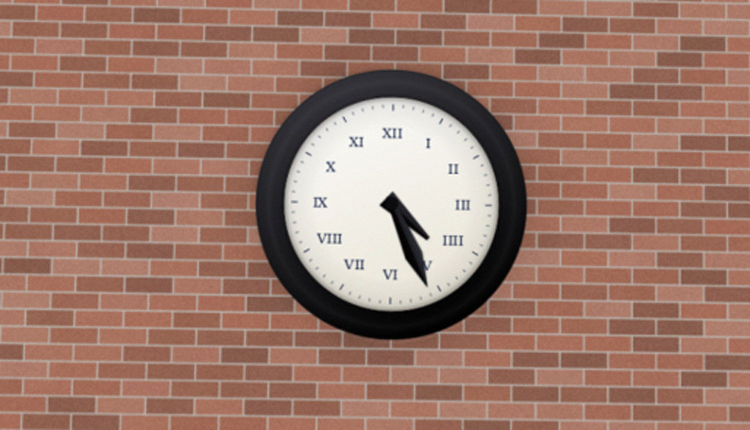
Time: h=4 m=26
